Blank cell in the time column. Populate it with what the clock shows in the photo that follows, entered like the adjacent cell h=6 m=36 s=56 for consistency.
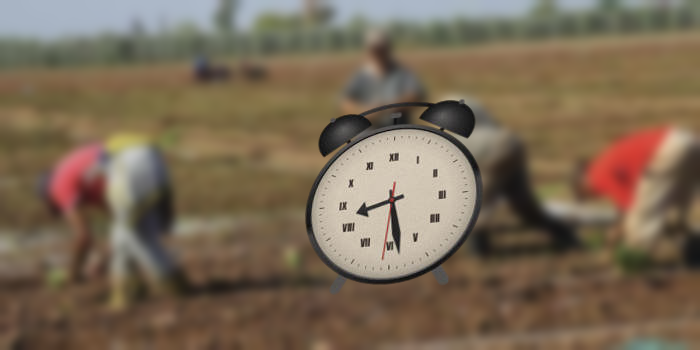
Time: h=8 m=28 s=31
